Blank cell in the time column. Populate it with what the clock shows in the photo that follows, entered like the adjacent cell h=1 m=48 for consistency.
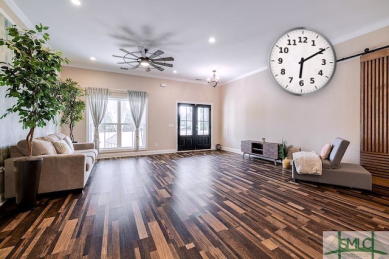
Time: h=6 m=10
